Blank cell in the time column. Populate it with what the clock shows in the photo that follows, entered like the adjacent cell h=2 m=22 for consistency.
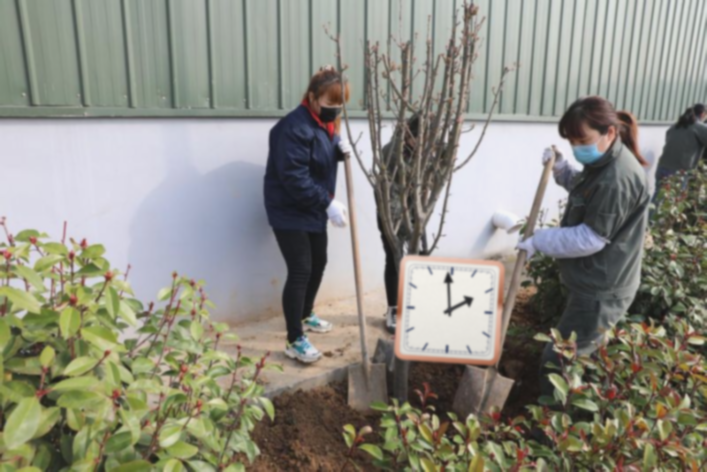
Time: h=1 m=59
